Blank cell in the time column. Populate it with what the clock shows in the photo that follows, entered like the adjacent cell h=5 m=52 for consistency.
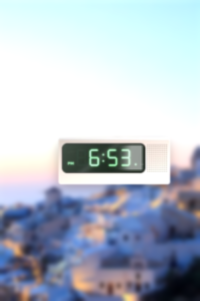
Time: h=6 m=53
